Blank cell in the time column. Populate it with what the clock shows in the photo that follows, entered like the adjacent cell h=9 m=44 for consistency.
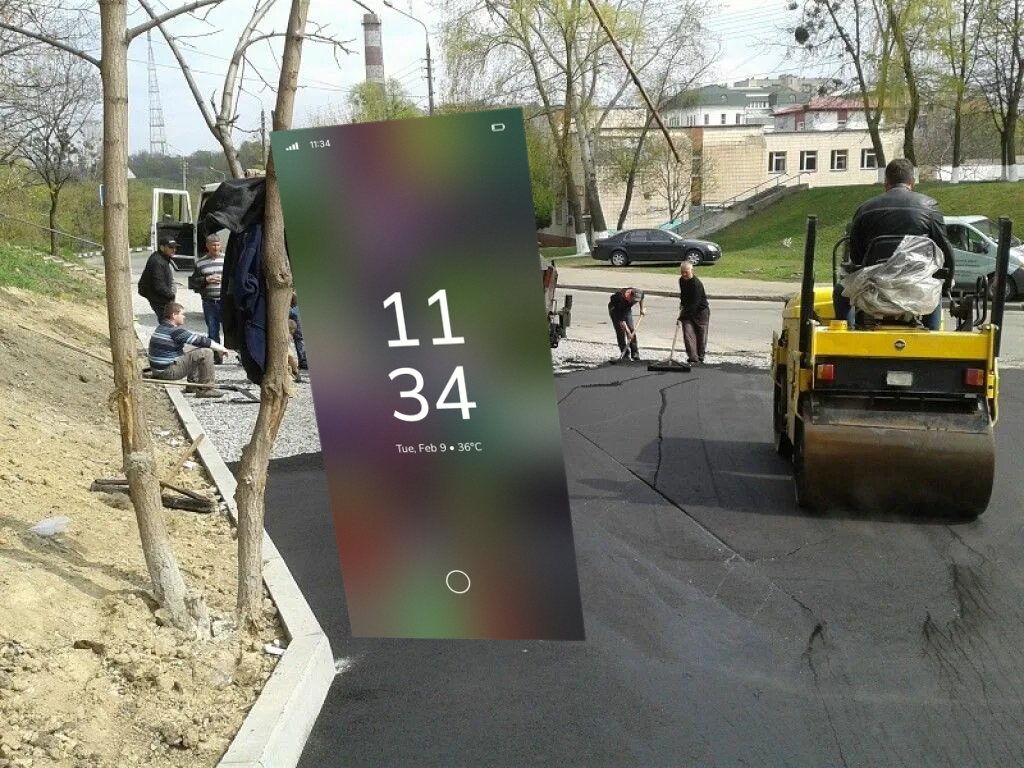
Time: h=11 m=34
